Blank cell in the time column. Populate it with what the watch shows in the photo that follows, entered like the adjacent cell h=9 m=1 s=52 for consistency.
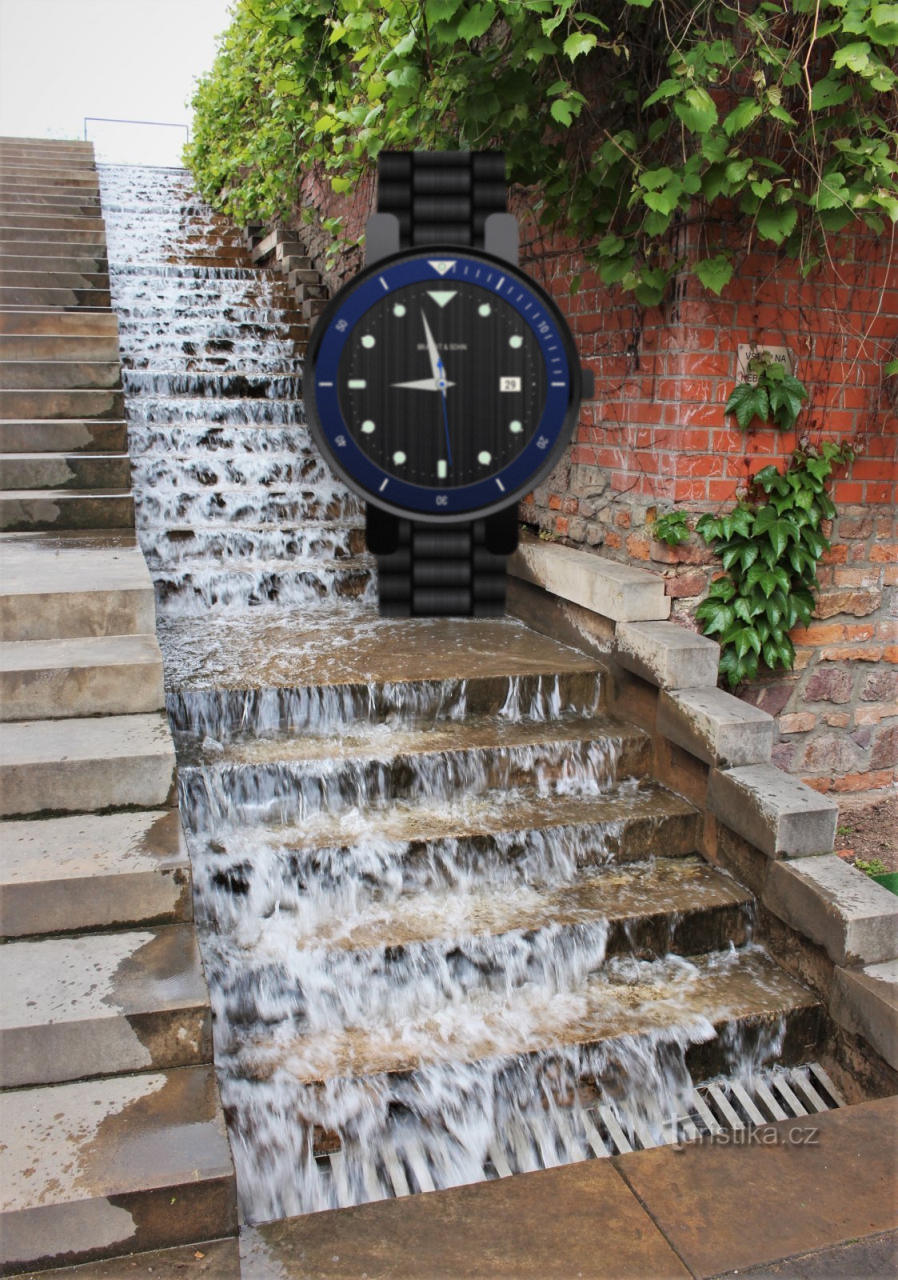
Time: h=8 m=57 s=29
